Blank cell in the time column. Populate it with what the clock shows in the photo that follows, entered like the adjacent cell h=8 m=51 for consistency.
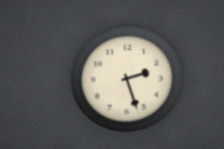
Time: h=2 m=27
